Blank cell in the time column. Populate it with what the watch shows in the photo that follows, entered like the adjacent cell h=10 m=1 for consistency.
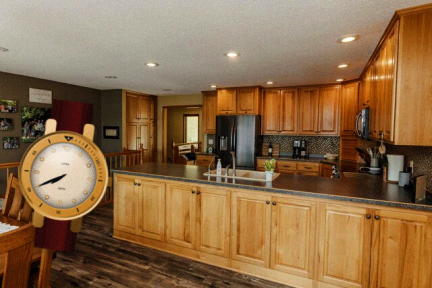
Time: h=7 m=40
